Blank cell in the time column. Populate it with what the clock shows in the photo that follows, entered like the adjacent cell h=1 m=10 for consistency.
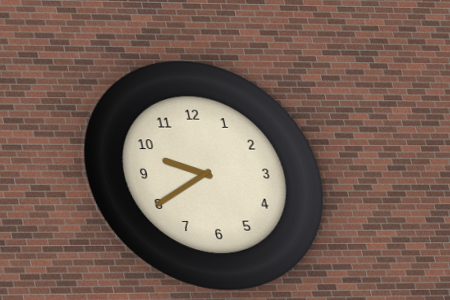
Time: h=9 m=40
